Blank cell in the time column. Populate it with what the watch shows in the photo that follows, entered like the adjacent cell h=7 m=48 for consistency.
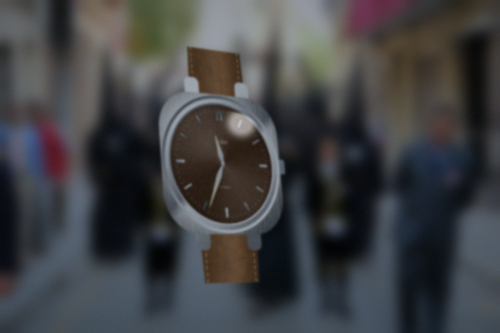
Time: h=11 m=34
